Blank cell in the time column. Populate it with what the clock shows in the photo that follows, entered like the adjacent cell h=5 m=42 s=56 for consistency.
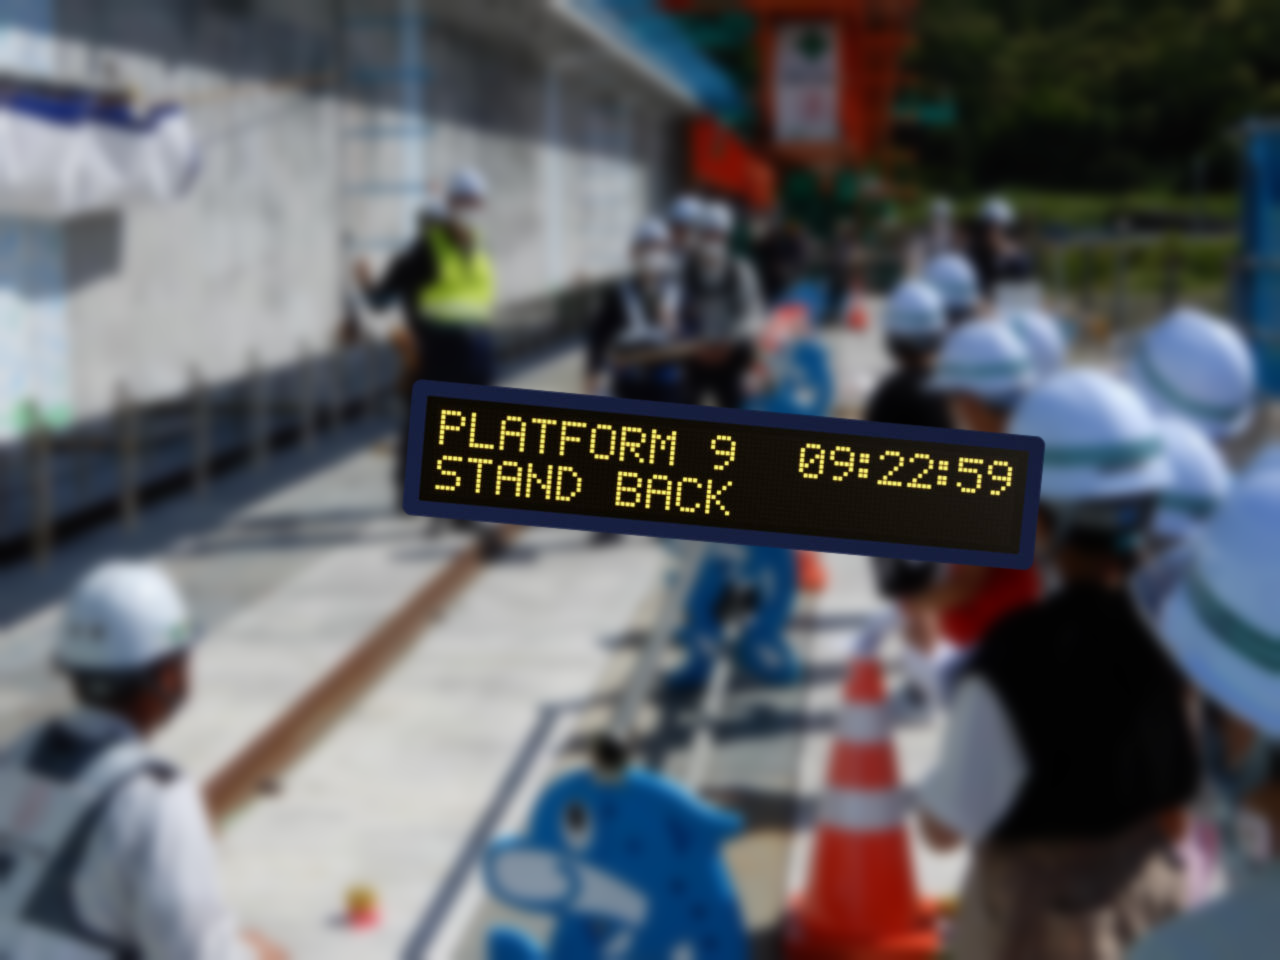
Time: h=9 m=22 s=59
